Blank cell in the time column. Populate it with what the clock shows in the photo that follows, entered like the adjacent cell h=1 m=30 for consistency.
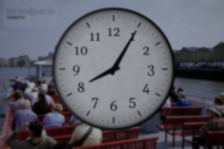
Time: h=8 m=5
